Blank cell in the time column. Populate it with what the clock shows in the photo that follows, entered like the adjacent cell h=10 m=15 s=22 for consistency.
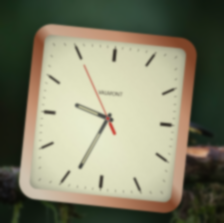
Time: h=9 m=33 s=55
